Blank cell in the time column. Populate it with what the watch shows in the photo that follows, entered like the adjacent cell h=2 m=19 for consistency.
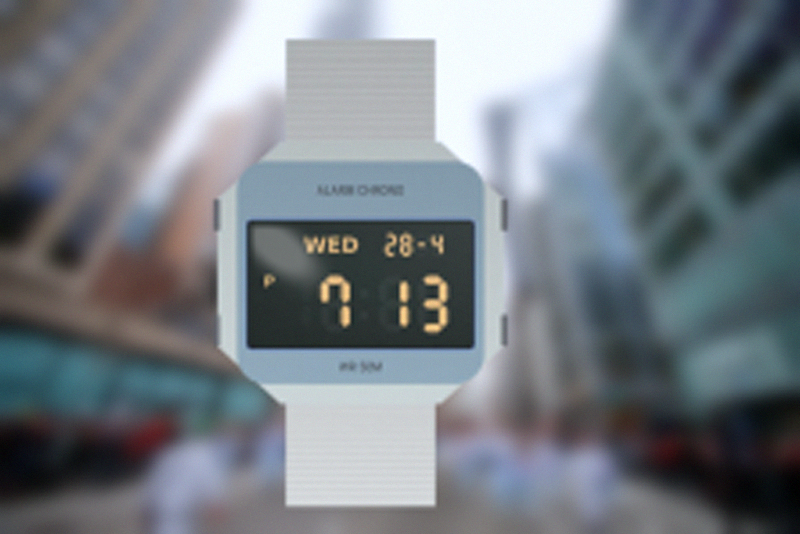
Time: h=7 m=13
